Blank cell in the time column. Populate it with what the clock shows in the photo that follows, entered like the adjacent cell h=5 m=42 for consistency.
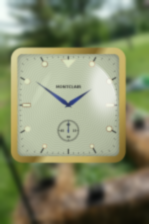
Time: h=1 m=51
